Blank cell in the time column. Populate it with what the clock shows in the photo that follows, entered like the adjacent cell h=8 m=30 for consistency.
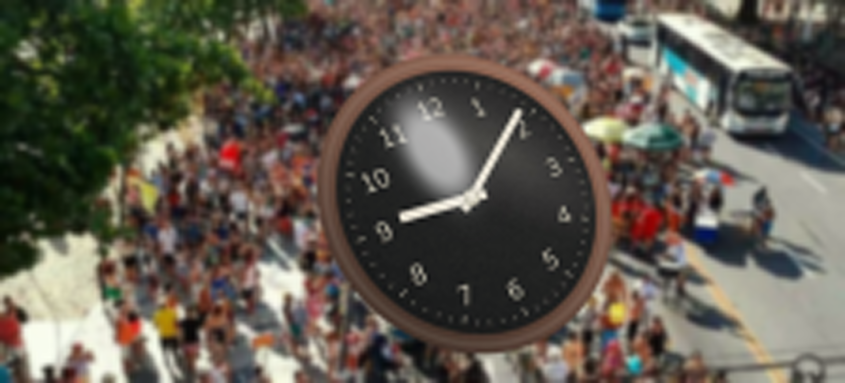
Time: h=9 m=9
